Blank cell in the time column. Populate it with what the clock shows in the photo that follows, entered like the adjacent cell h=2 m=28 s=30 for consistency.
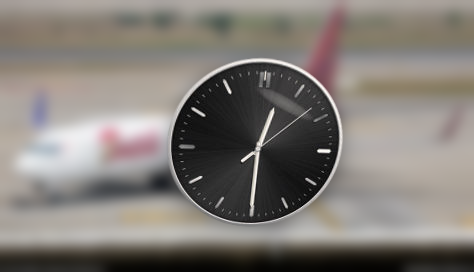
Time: h=12 m=30 s=8
